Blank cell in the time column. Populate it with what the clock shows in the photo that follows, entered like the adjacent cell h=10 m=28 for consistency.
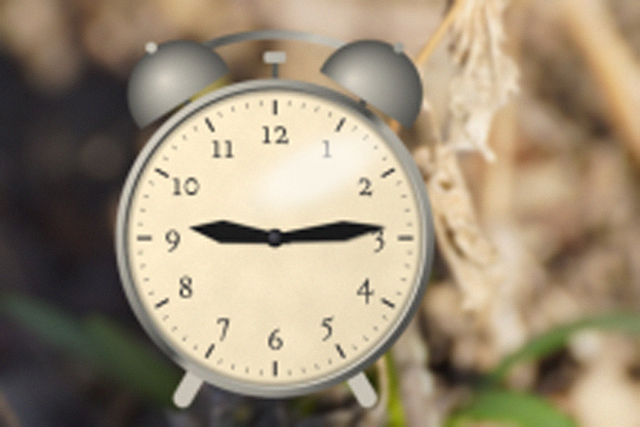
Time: h=9 m=14
